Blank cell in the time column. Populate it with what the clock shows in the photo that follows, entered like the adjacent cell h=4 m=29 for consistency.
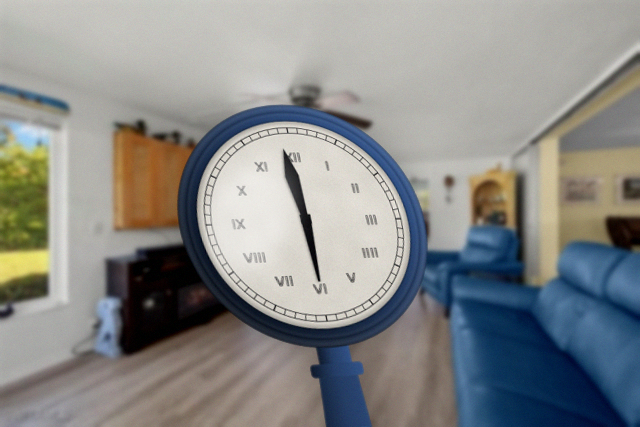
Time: h=5 m=59
